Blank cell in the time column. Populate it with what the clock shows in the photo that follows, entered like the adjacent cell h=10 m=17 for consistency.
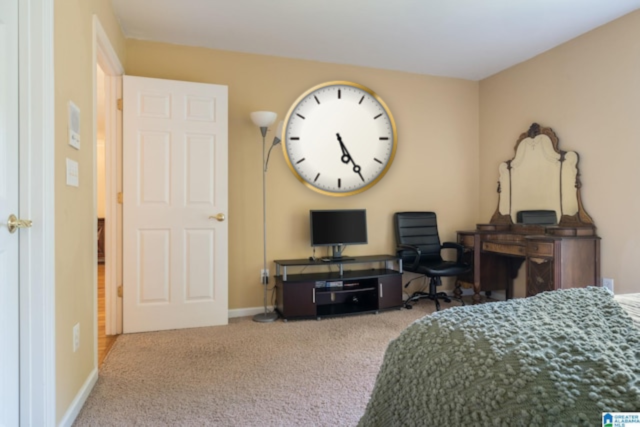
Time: h=5 m=25
